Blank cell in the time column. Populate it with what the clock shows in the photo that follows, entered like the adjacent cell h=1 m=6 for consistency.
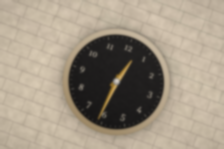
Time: h=12 m=31
